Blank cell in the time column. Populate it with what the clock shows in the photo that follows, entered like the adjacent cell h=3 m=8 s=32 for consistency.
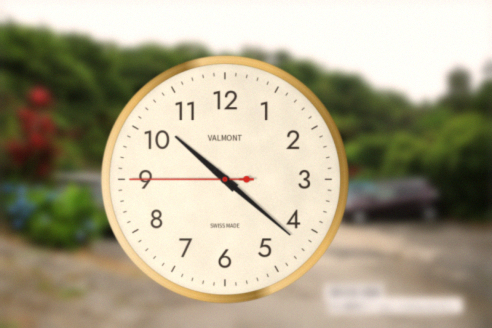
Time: h=10 m=21 s=45
